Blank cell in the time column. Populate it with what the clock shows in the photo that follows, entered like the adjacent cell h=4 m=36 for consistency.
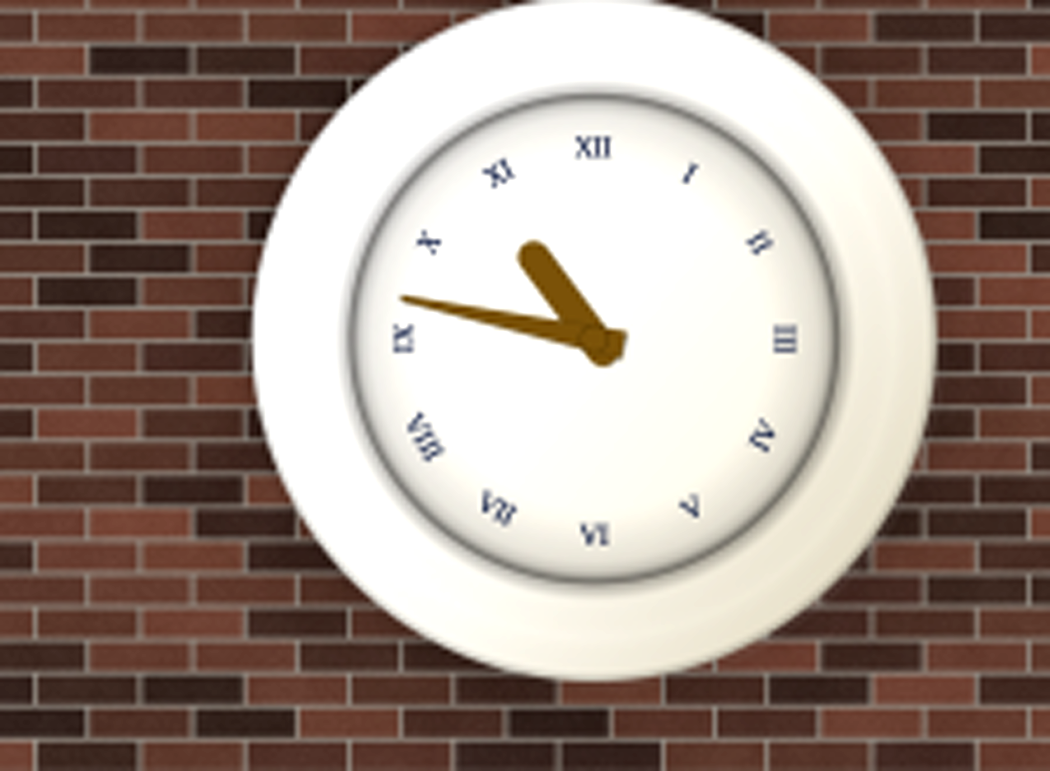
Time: h=10 m=47
